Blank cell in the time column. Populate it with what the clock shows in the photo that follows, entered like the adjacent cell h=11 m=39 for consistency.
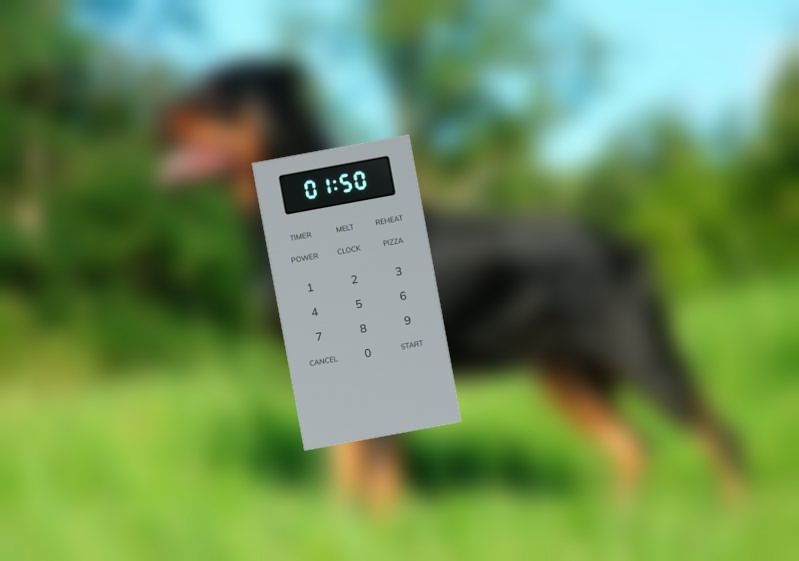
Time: h=1 m=50
